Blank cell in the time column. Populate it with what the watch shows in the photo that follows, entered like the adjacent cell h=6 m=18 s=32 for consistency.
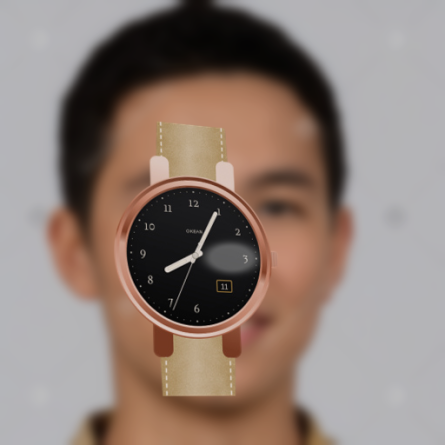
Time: h=8 m=4 s=34
